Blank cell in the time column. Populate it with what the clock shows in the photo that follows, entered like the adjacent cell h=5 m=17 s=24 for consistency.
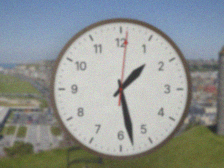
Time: h=1 m=28 s=1
